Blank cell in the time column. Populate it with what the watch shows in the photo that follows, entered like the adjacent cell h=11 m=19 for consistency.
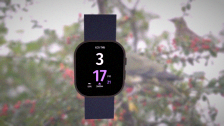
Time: h=3 m=17
